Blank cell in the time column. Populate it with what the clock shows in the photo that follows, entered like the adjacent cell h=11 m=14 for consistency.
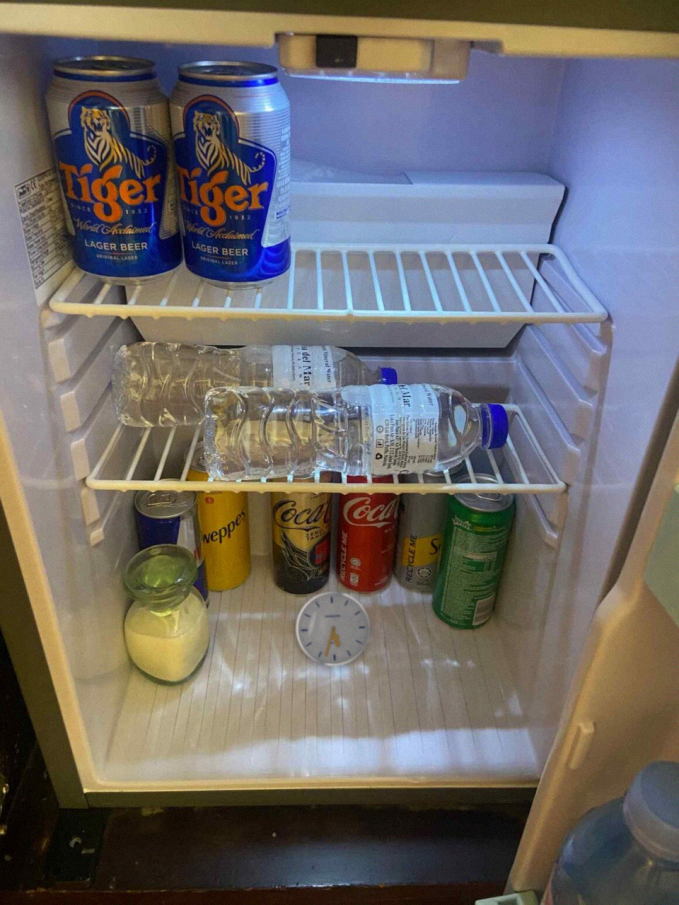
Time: h=5 m=33
